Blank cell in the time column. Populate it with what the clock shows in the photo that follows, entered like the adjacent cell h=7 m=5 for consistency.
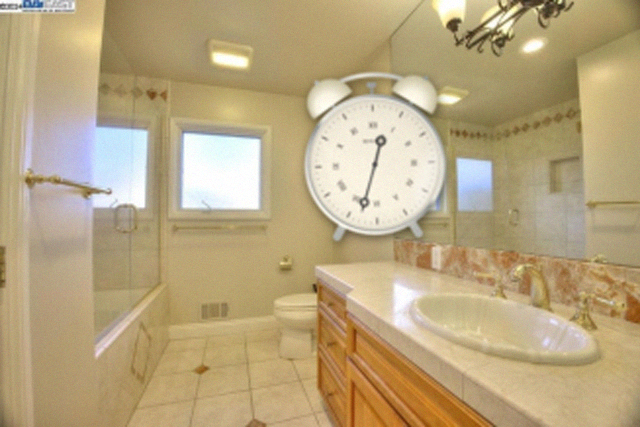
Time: h=12 m=33
